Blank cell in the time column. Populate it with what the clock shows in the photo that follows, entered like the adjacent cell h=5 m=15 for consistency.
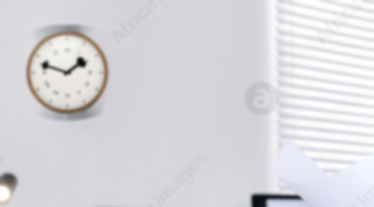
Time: h=1 m=48
